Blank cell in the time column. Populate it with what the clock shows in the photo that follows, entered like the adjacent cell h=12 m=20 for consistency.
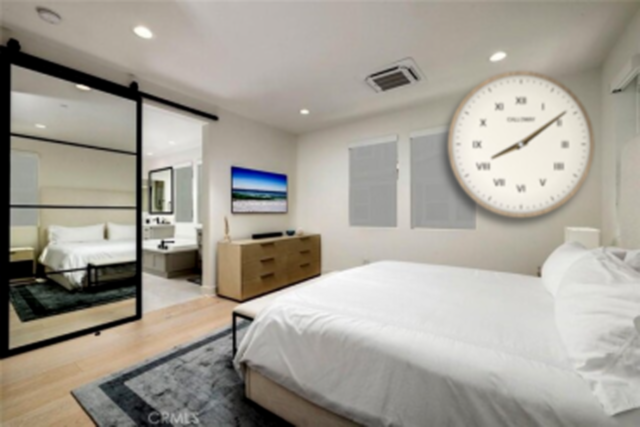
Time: h=8 m=9
